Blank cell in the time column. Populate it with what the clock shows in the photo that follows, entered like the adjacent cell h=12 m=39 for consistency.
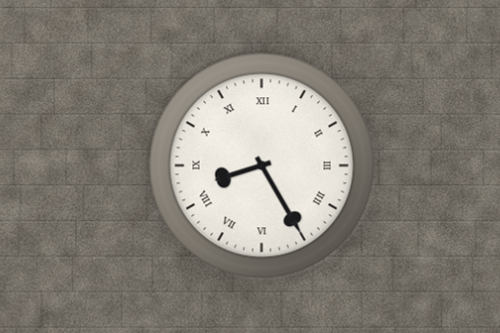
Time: h=8 m=25
